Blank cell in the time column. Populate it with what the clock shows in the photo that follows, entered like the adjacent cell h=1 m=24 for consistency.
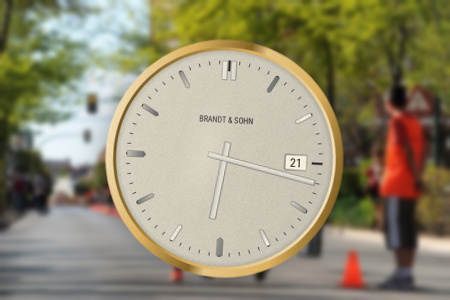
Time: h=6 m=17
